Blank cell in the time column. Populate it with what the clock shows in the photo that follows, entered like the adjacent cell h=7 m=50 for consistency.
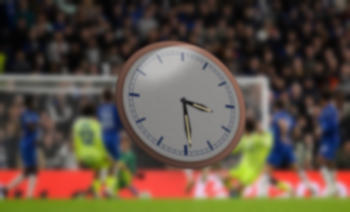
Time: h=3 m=29
